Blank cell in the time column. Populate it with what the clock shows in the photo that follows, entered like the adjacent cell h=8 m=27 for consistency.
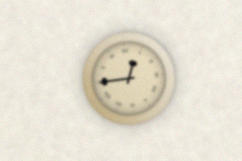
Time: h=12 m=45
